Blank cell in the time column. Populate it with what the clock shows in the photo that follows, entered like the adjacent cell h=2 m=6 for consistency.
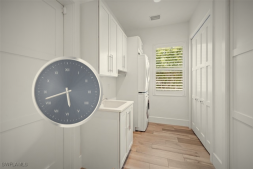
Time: h=5 m=42
